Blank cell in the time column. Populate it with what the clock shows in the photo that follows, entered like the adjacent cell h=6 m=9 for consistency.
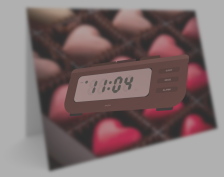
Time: h=11 m=4
